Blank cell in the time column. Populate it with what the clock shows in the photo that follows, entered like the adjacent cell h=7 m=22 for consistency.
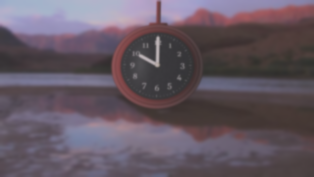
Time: h=10 m=0
